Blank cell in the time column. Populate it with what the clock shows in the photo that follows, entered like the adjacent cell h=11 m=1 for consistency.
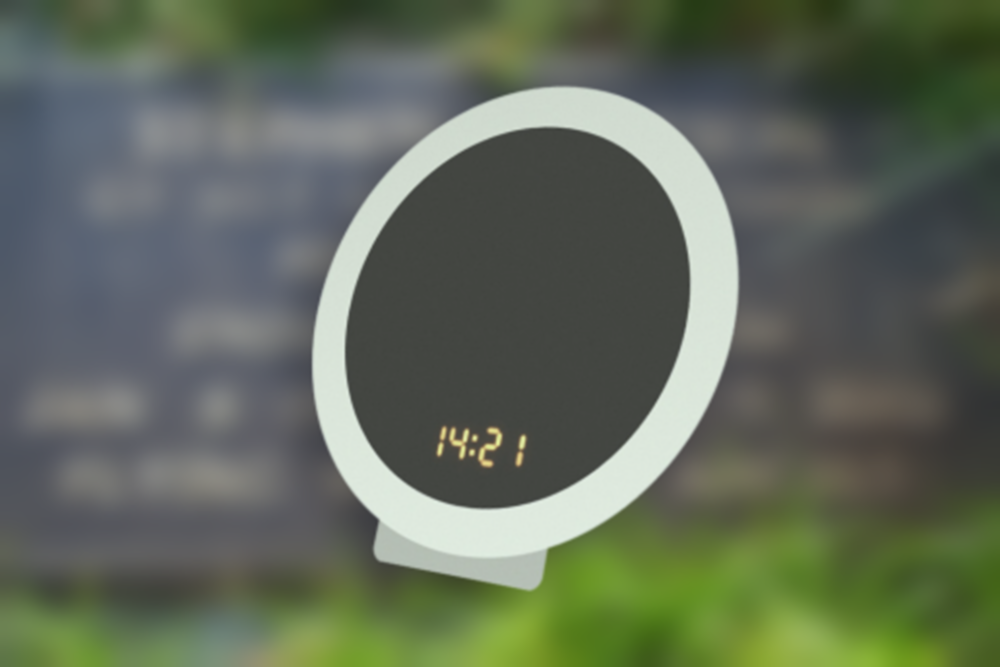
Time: h=14 m=21
